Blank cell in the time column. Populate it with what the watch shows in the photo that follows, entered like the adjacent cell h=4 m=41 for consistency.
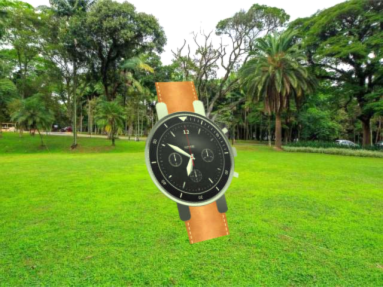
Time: h=6 m=51
